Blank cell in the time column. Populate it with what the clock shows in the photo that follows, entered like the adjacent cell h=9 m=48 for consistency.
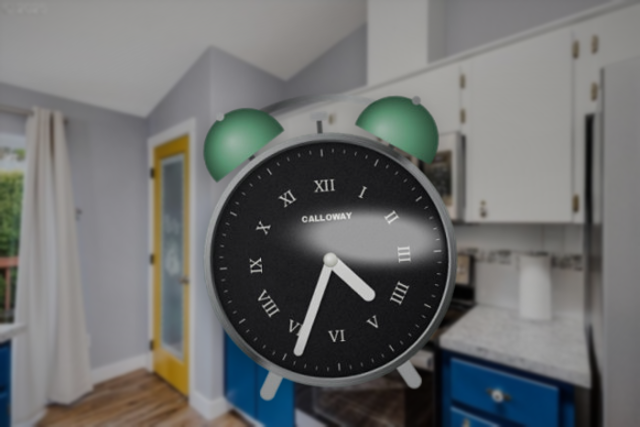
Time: h=4 m=34
